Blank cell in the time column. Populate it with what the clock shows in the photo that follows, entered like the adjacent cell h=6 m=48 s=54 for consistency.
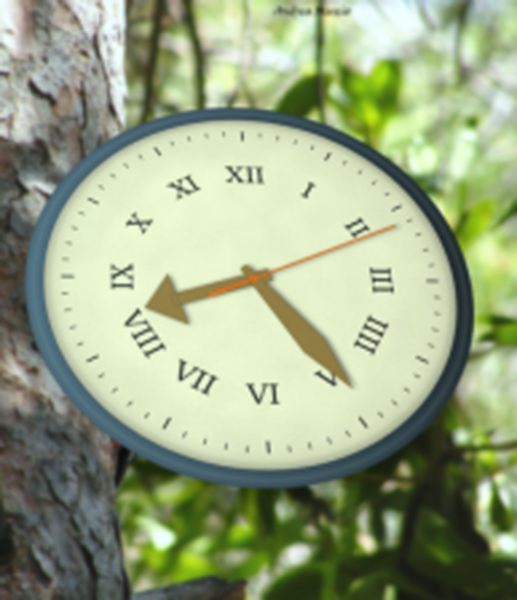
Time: h=8 m=24 s=11
